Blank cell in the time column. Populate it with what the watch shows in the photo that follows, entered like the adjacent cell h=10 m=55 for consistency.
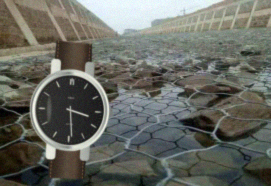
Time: h=3 m=29
